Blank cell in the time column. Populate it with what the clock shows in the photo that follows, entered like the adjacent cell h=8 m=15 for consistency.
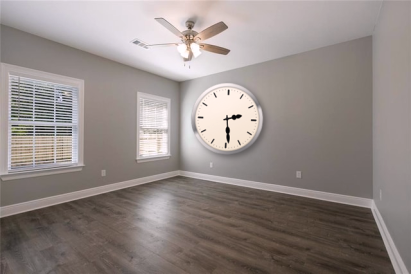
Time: h=2 m=29
